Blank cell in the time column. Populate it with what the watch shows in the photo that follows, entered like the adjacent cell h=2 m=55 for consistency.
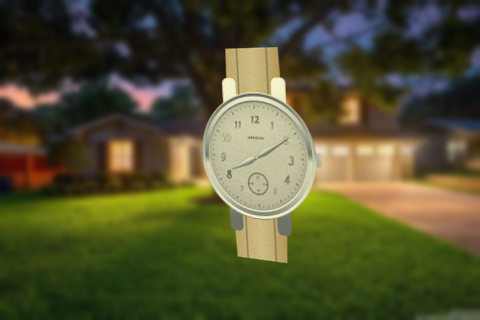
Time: h=8 m=10
